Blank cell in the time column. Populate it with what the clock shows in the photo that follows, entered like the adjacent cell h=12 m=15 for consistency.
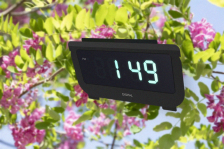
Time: h=1 m=49
